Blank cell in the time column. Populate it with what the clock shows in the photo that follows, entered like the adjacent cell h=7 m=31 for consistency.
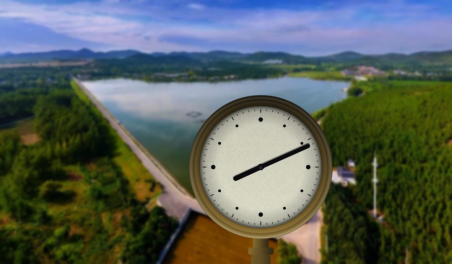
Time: h=8 m=11
